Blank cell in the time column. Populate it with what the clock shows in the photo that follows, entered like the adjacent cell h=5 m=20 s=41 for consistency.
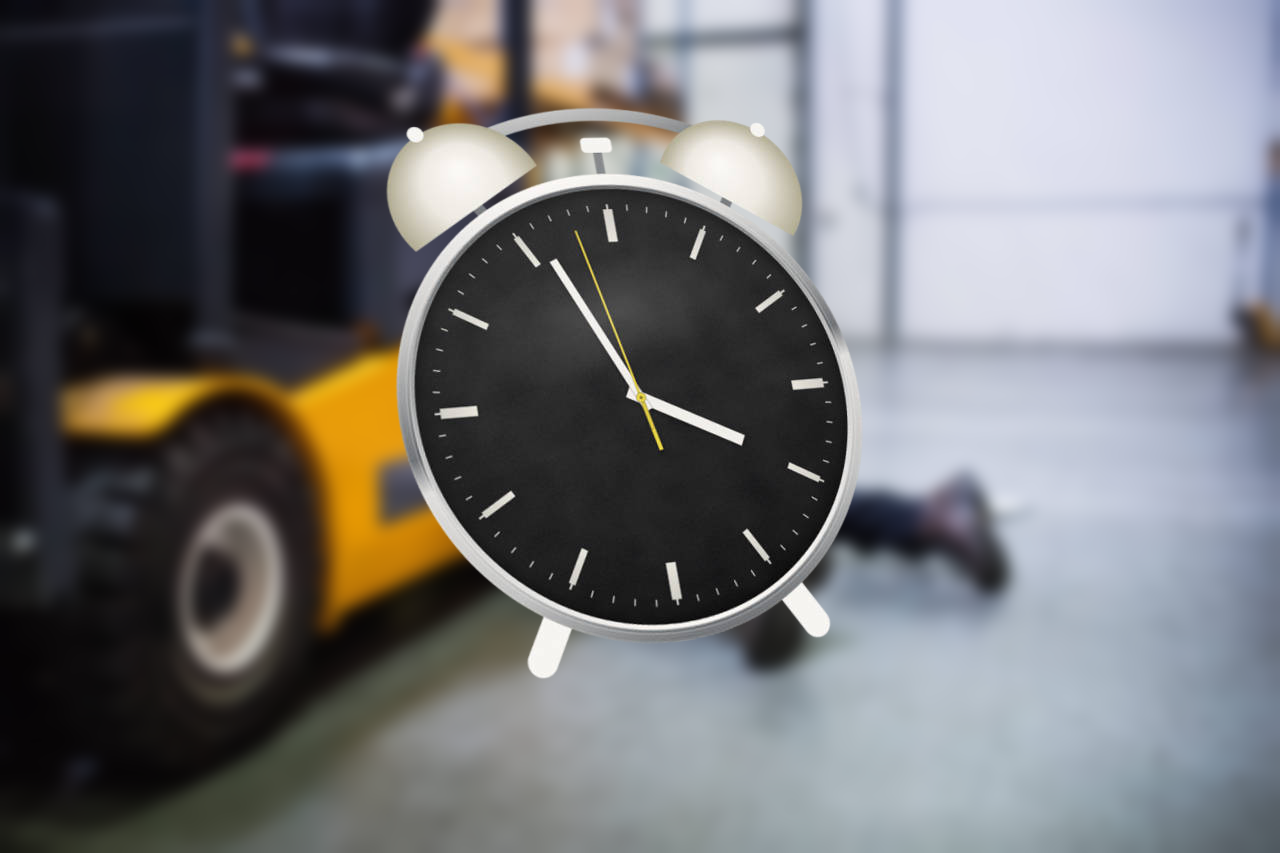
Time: h=3 m=55 s=58
